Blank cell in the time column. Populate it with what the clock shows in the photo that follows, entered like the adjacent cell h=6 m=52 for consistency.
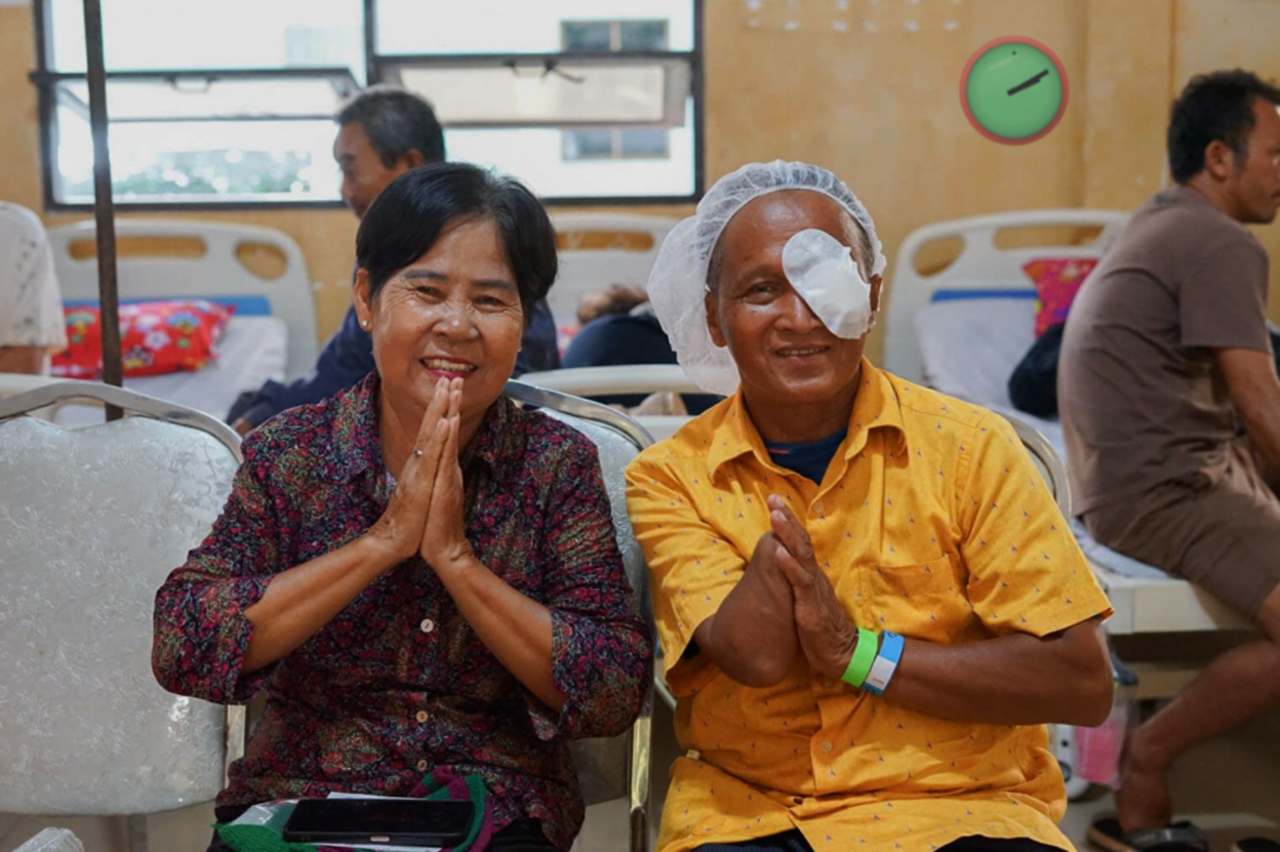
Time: h=2 m=10
